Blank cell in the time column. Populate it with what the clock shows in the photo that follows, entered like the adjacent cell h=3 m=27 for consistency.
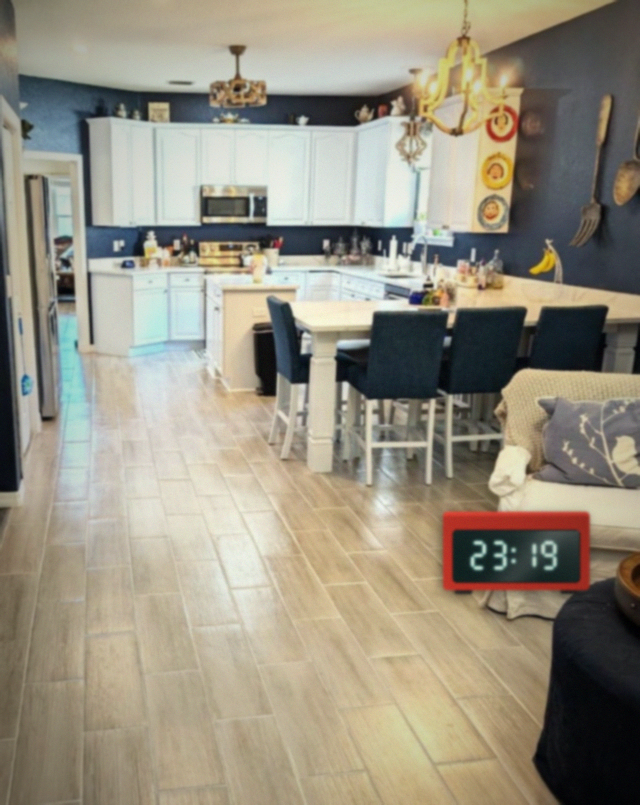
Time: h=23 m=19
